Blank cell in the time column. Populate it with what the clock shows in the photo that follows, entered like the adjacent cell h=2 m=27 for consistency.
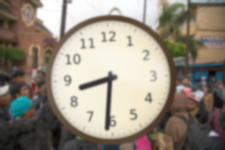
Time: h=8 m=31
